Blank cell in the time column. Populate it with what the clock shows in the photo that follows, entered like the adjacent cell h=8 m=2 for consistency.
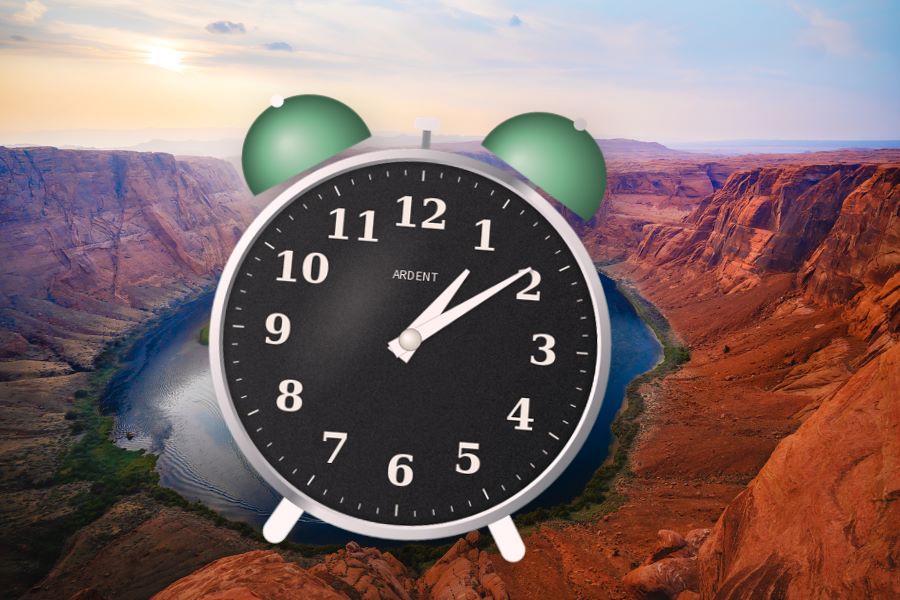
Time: h=1 m=9
